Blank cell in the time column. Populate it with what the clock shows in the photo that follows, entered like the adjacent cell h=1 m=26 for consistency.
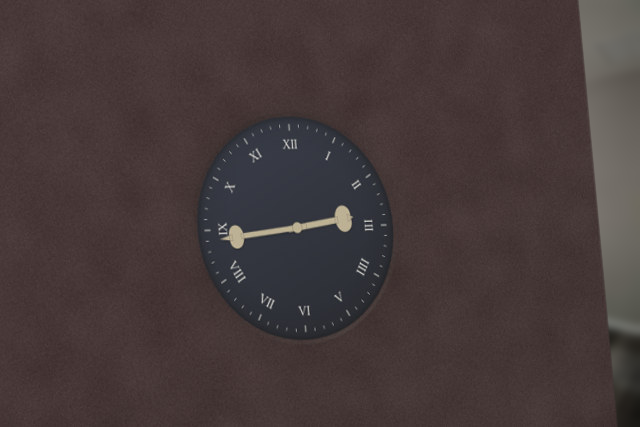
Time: h=2 m=44
